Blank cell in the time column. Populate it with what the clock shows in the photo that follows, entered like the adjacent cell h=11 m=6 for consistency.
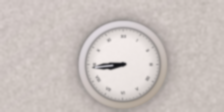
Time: h=8 m=44
